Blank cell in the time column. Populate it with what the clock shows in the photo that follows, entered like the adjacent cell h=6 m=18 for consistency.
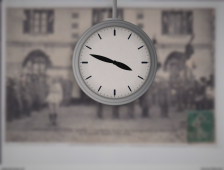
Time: h=3 m=48
